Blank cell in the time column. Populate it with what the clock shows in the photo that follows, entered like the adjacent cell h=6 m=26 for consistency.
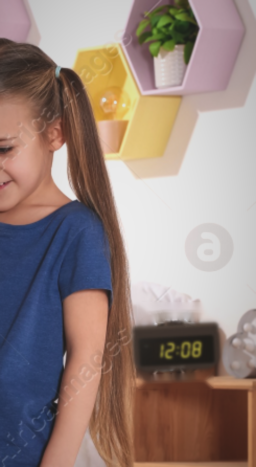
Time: h=12 m=8
